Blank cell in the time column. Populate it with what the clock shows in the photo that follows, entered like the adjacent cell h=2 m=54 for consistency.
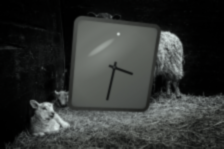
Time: h=3 m=31
